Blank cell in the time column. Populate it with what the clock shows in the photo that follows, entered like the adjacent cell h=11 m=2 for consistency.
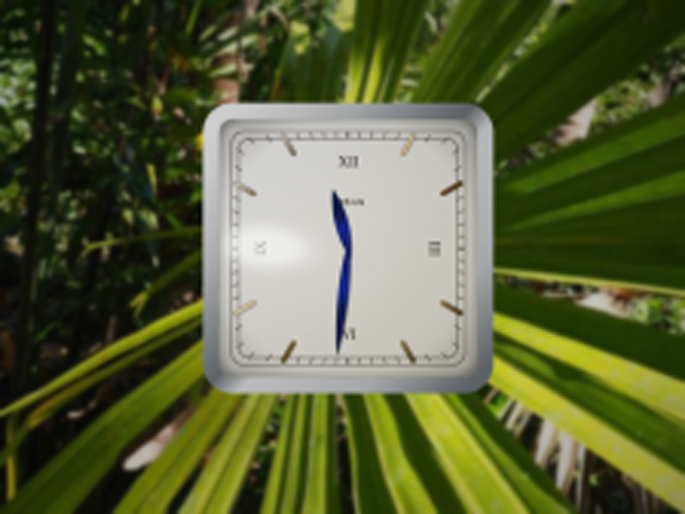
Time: h=11 m=31
